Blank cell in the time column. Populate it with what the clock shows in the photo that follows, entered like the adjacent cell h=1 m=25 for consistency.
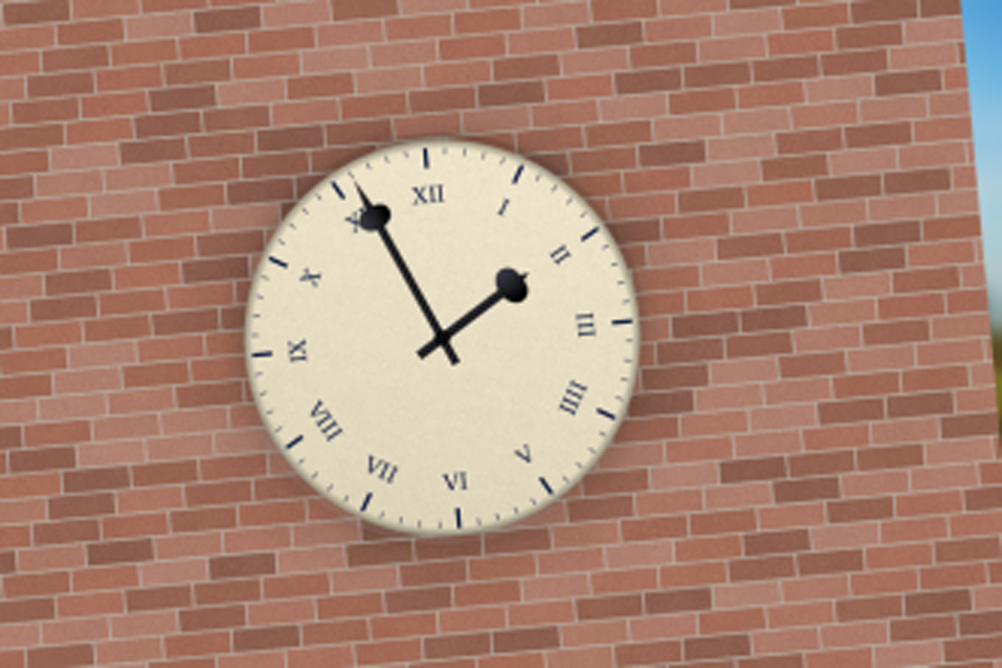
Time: h=1 m=56
